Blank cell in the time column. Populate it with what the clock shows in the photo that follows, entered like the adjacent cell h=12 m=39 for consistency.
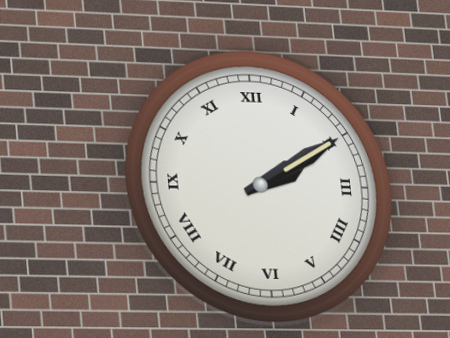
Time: h=2 m=10
